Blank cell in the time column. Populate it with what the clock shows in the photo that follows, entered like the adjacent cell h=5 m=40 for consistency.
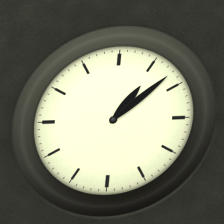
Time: h=1 m=8
